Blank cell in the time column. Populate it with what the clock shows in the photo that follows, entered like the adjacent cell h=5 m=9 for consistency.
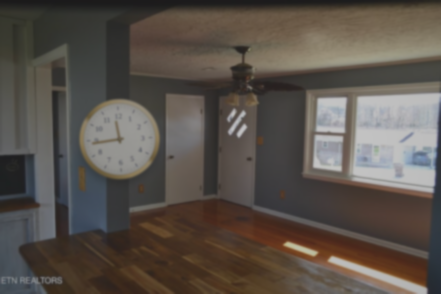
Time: h=11 m=44
